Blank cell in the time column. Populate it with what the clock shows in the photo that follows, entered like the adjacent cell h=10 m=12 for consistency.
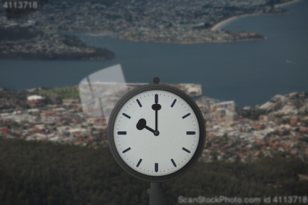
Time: h=10 m=0
